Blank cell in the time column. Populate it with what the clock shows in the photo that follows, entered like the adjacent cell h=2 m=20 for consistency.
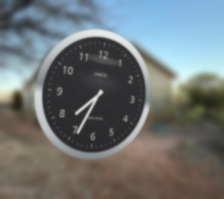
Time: h=7 m=34
